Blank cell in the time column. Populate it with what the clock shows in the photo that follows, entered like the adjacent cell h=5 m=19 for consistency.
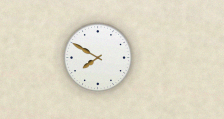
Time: h=7 m=50
